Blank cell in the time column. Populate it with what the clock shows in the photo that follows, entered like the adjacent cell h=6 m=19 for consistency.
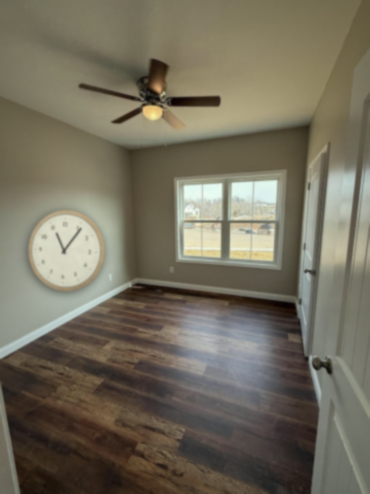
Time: h=11 m=6
